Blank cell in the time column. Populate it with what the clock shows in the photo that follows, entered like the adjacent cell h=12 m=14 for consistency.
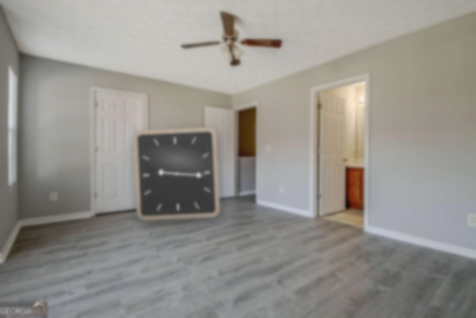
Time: h=9 m=16
